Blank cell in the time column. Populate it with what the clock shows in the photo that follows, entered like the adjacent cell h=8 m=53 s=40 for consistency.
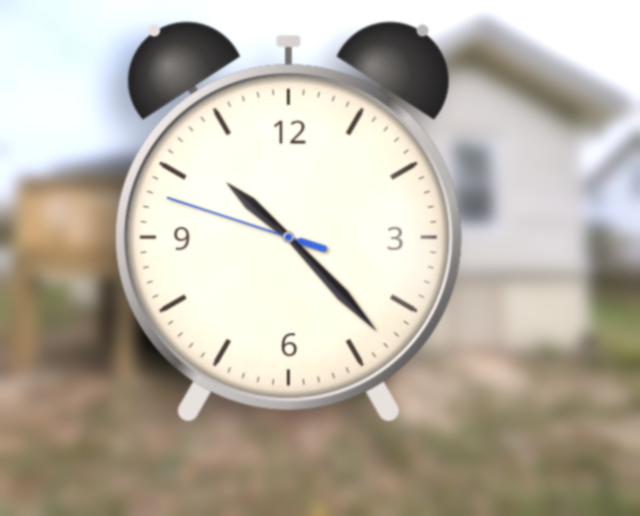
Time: h=10 m=22 s=48
